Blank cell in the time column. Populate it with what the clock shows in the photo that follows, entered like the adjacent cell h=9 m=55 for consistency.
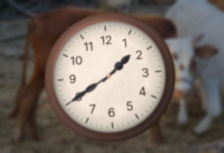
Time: h=1 m=40
